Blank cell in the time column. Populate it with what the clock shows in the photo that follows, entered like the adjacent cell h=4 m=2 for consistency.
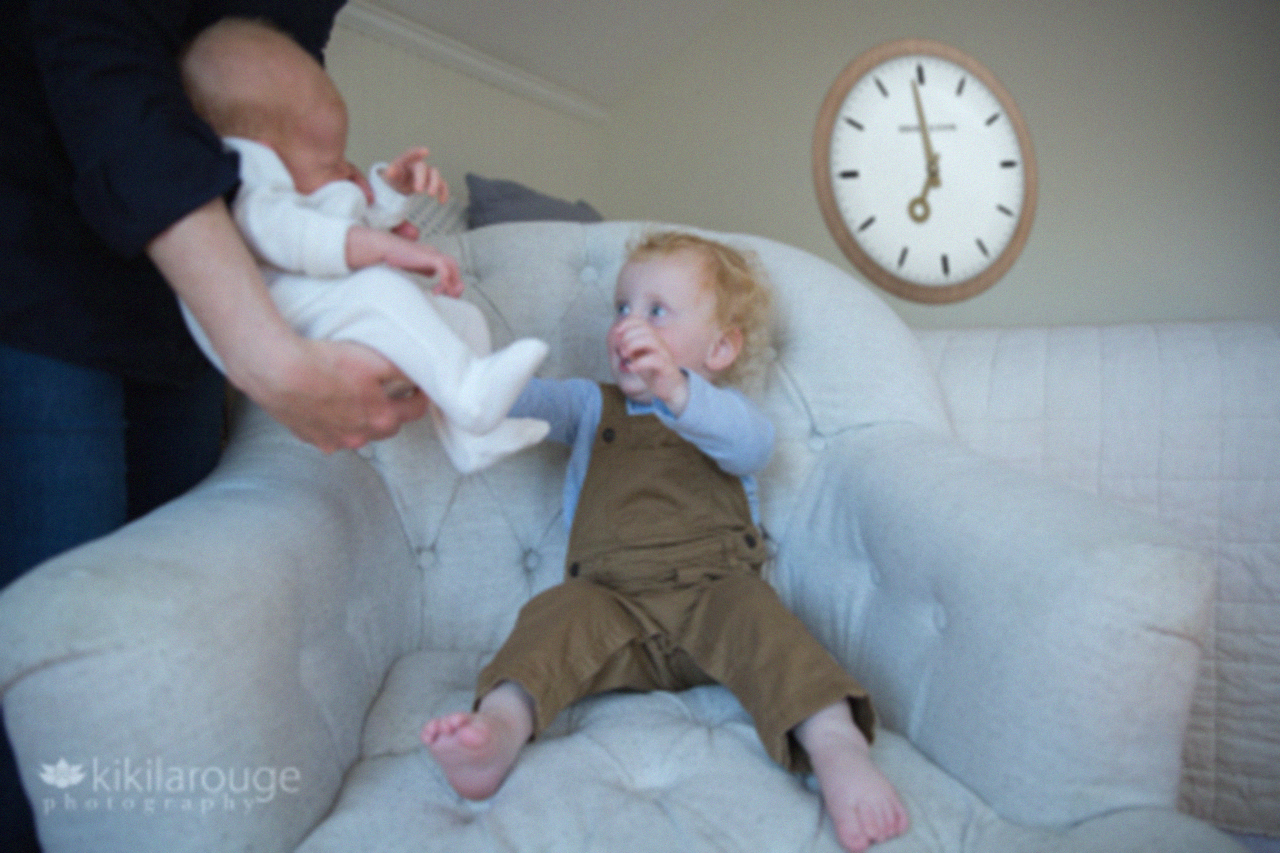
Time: h=6 m=59
